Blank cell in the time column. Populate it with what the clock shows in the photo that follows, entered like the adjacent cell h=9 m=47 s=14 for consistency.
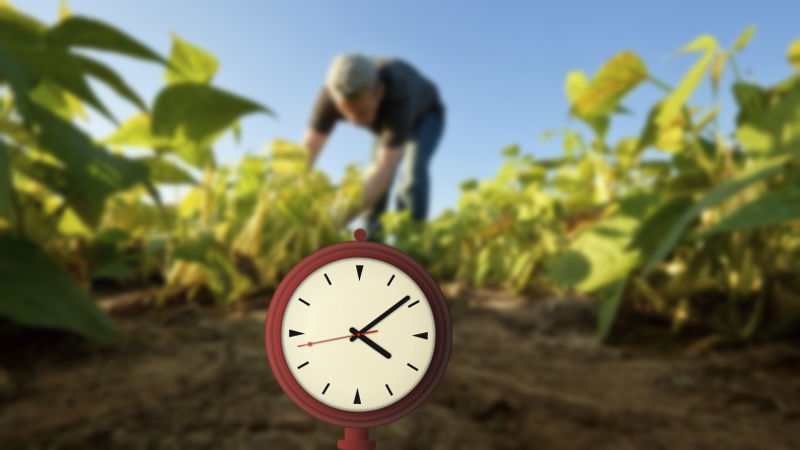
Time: h=4 m=8 s=43
